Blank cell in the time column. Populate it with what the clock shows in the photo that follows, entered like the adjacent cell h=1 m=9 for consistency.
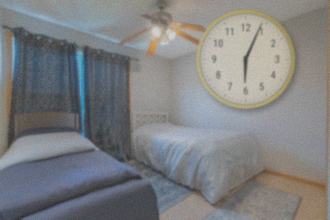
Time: h=6 m=4
